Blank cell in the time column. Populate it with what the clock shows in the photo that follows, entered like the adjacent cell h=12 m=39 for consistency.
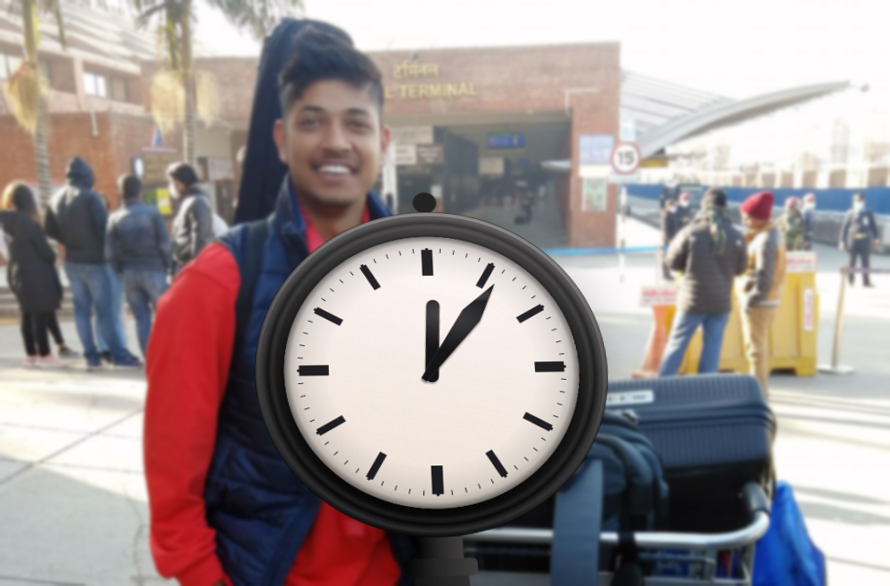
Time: h=12 m=6
